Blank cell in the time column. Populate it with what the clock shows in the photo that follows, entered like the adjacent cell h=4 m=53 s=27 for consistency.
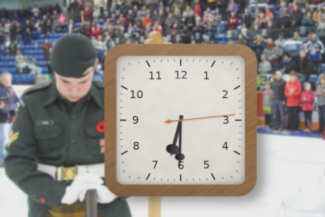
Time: h=6 m=30 s=14
